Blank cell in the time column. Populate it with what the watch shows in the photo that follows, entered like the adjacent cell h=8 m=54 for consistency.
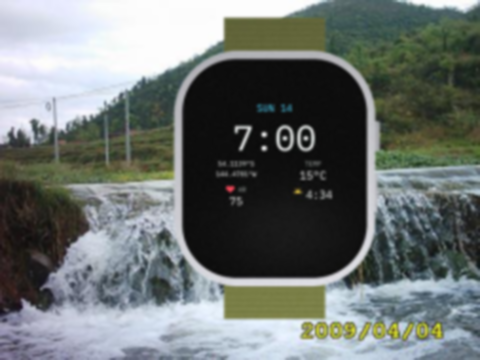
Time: h=7 m=0
